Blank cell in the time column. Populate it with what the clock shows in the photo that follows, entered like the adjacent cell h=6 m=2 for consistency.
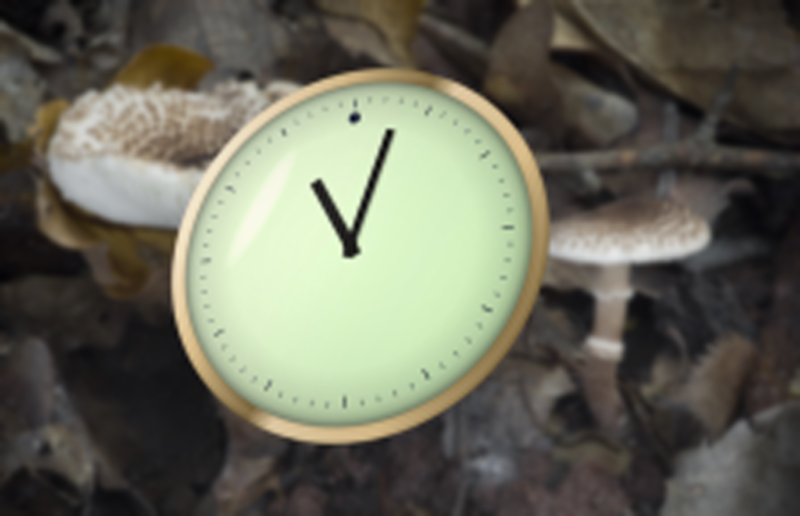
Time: h=11 m=3
